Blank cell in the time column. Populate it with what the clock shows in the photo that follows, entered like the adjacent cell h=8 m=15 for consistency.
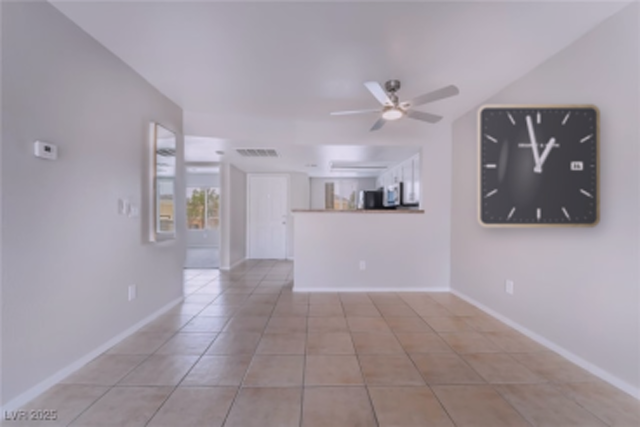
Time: h=12 m=58
